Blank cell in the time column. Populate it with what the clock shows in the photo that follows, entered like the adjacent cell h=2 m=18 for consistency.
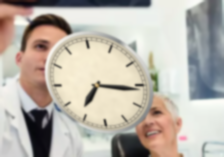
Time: h=7 m=16
